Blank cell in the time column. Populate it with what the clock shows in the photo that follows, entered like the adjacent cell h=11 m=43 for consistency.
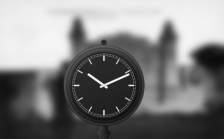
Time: h=10 m=11
